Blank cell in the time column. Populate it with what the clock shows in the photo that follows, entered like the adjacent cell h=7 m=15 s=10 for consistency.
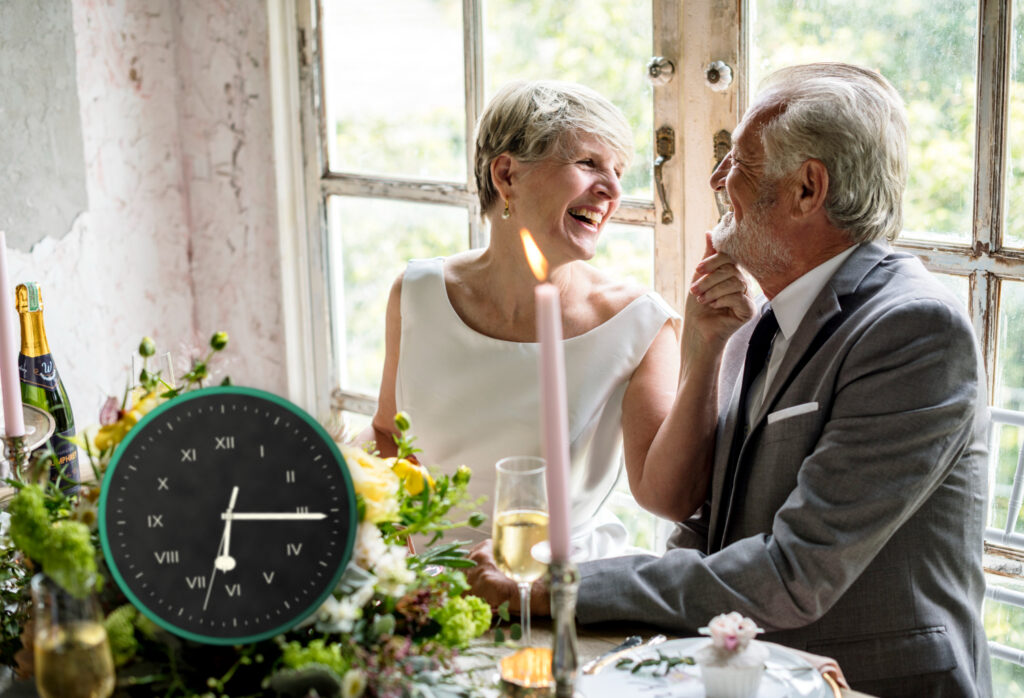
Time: h=6 m=15 s=33
